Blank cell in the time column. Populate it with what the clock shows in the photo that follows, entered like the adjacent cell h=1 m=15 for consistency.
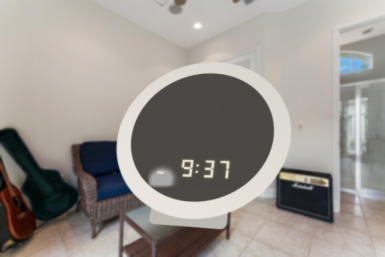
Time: h=9 m=37
